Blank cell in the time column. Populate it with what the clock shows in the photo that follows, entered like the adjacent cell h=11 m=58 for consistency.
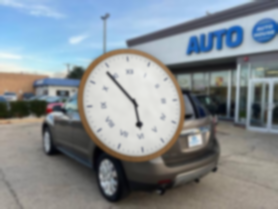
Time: h=5 m=54
